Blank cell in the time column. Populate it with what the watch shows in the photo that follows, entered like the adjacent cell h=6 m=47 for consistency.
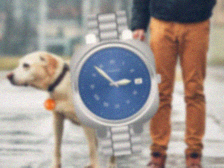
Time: h=2 m=53
